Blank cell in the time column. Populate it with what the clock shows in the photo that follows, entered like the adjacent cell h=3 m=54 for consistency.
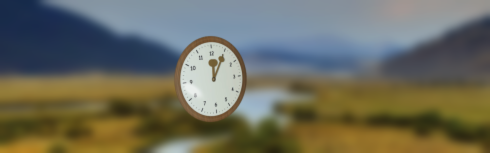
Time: h=12 m=5
